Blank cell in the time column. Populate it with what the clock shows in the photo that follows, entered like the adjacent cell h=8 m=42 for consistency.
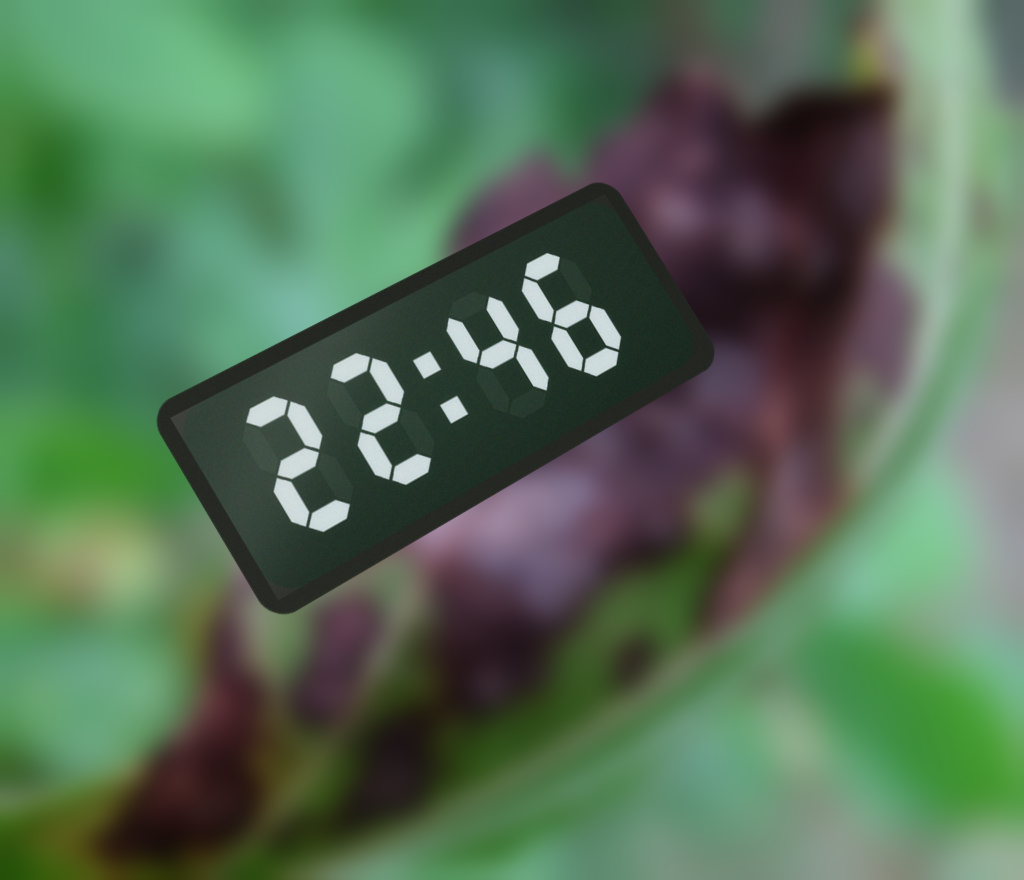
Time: h=22 m=46
